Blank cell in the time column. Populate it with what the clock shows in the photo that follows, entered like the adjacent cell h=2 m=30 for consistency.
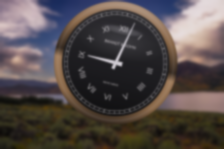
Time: h=9 m=2
